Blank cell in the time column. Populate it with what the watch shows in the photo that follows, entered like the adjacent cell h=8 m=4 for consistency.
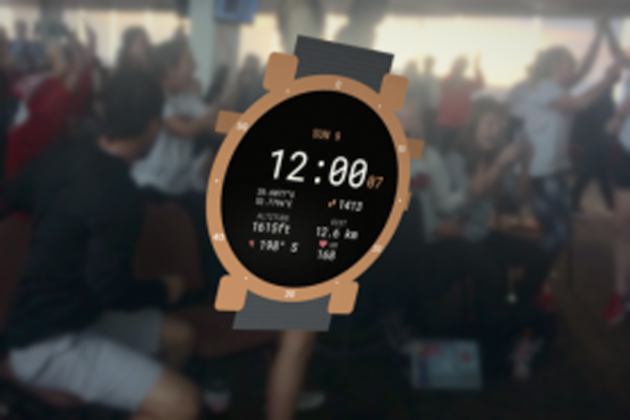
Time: h=12 m=0
